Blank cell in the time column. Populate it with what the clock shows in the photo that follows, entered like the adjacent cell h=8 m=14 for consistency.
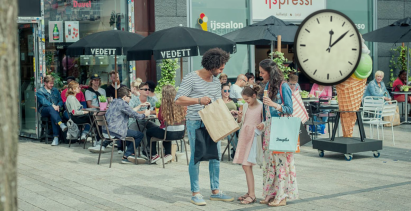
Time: h=12 m=8
